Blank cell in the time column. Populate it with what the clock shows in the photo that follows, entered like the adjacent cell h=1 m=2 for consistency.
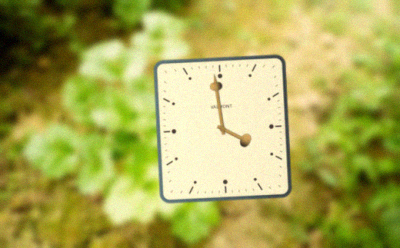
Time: h=3 m=59
